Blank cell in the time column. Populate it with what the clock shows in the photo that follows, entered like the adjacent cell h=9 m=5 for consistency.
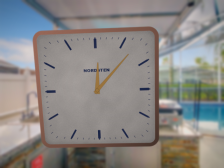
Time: h=12 m=7
